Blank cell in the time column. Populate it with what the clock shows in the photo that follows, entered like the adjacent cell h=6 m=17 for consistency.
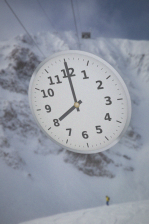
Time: h=8 m=0
